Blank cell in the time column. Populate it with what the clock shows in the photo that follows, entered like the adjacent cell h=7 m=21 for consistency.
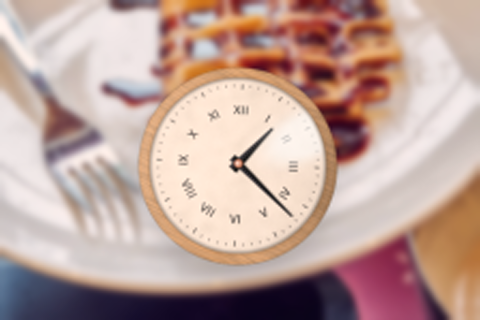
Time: h=1 m=22
